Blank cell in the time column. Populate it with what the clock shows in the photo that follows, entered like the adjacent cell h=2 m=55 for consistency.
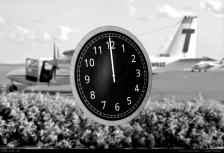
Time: h=12 m=0
